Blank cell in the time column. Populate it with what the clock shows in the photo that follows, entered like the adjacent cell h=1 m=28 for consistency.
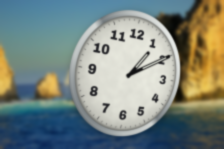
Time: h=1 m=10
